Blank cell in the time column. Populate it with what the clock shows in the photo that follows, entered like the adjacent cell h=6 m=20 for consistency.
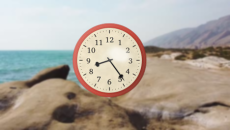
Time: h=8 m=24
